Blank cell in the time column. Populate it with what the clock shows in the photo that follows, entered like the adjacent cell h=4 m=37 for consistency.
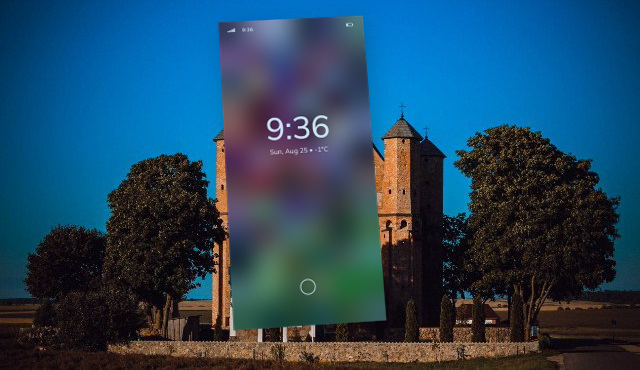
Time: h=9 m=36
